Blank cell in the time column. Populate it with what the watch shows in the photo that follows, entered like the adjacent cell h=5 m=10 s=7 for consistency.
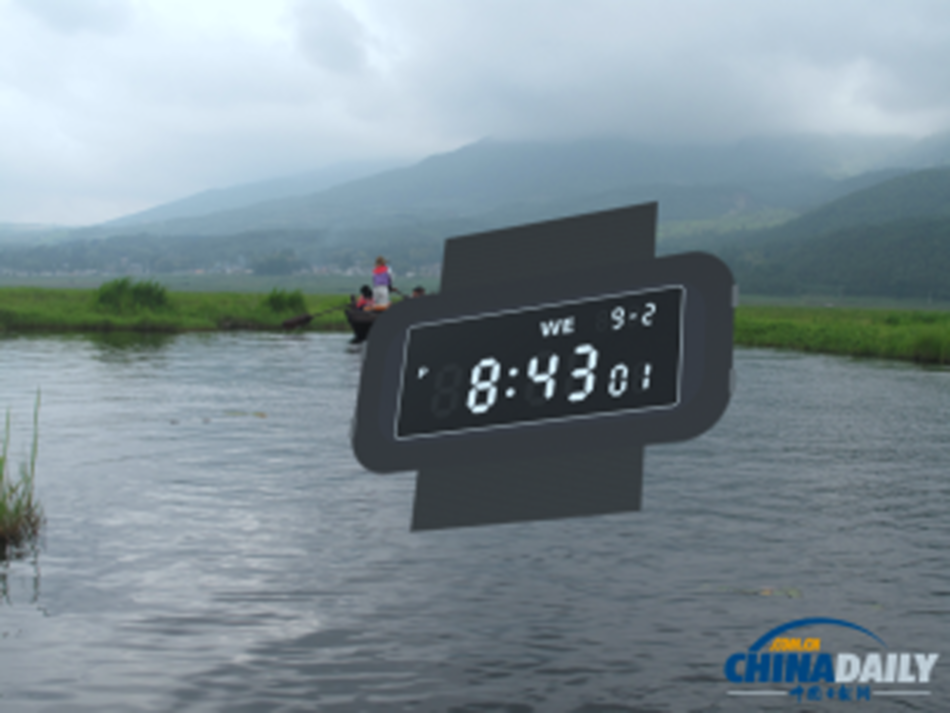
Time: h=8 m=43 s=1
